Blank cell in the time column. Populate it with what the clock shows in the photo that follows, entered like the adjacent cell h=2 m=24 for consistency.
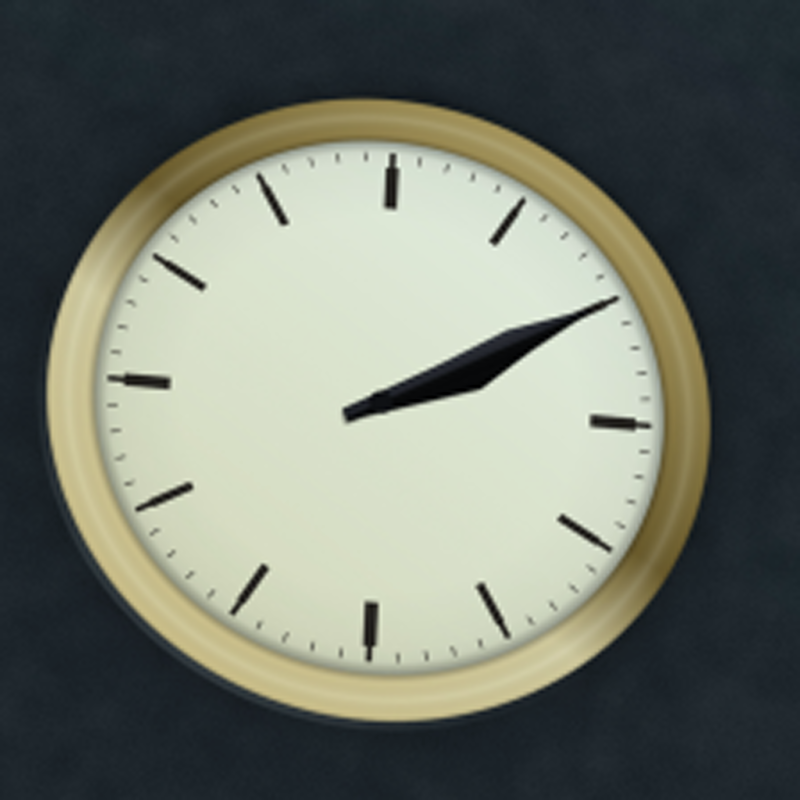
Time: h=2 m=10
